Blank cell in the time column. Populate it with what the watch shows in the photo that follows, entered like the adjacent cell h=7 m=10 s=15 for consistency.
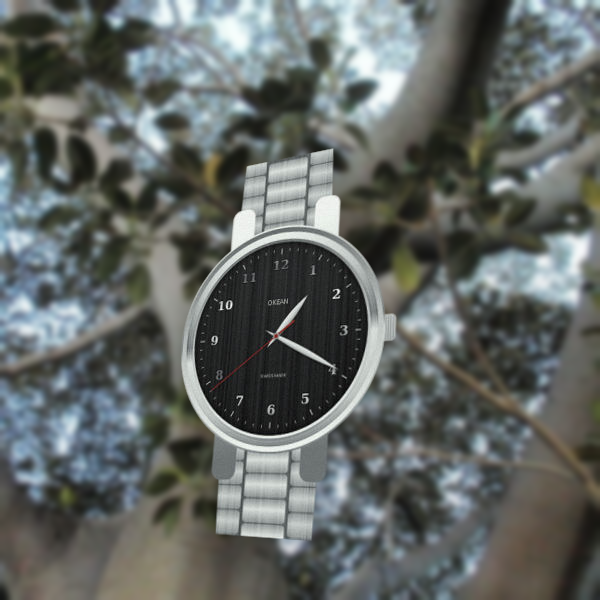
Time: h=1 m=19 s=39
